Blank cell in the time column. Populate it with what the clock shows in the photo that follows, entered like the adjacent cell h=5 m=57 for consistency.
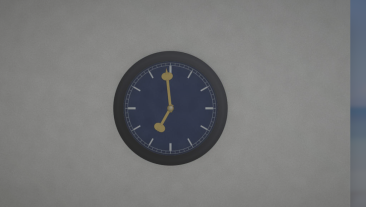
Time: h=6 m=59
